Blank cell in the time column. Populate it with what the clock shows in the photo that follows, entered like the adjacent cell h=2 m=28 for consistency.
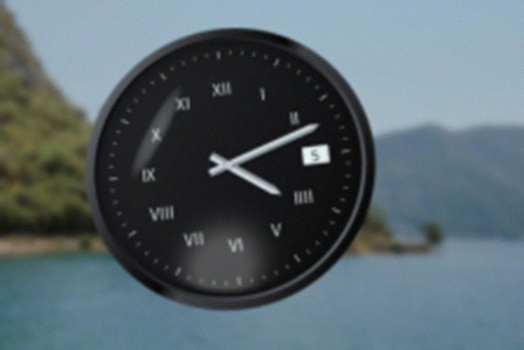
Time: h=4 m=12
